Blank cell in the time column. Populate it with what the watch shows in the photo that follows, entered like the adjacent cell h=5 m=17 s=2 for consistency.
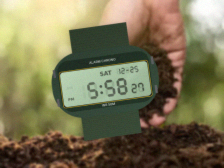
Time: h=5 m=58 s=27
